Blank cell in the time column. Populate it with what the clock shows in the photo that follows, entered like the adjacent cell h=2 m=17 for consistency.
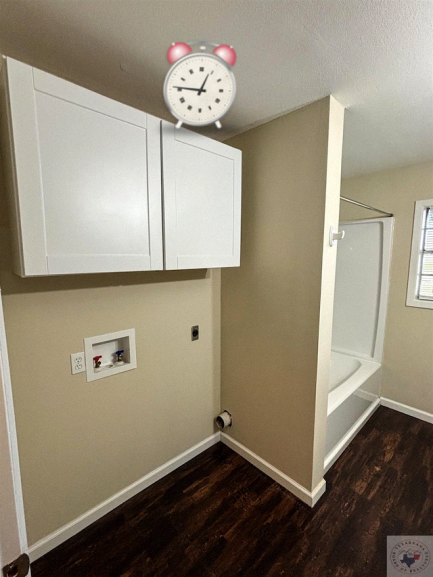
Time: h=12 m=46
